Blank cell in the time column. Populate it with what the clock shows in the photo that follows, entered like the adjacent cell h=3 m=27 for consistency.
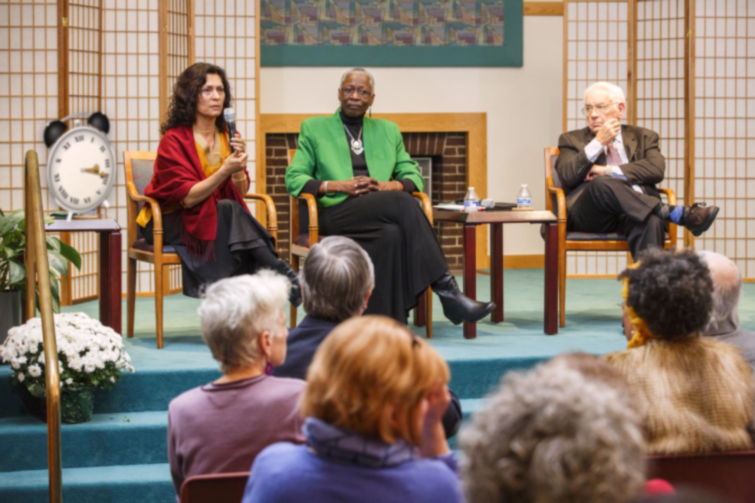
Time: h=3 m=19
